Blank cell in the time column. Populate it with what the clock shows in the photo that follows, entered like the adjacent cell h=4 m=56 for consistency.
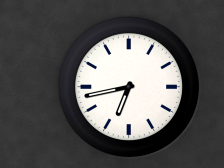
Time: h=6 m=43
